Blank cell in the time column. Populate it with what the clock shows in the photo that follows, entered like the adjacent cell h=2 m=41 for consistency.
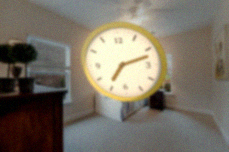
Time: h=7 m=12
